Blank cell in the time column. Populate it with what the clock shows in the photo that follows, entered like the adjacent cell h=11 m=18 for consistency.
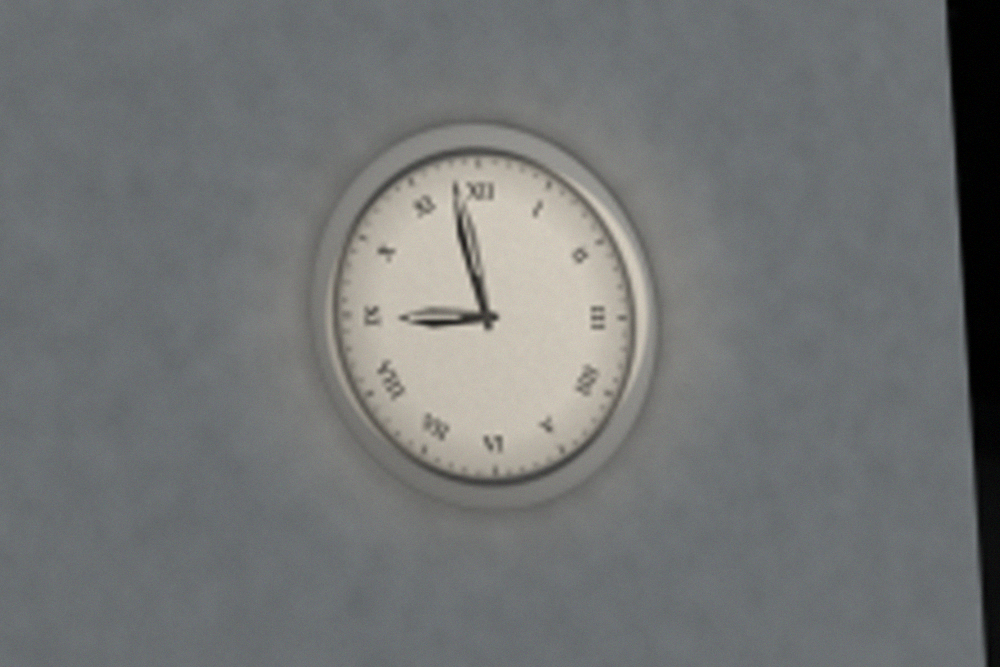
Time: h=8 m=58
